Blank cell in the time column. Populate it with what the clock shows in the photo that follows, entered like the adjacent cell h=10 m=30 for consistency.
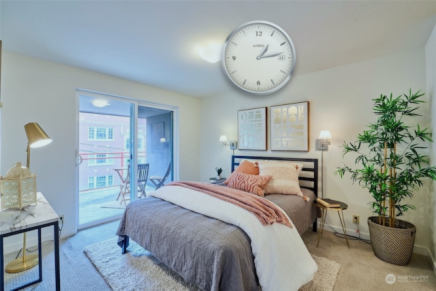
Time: h=1 m=13
